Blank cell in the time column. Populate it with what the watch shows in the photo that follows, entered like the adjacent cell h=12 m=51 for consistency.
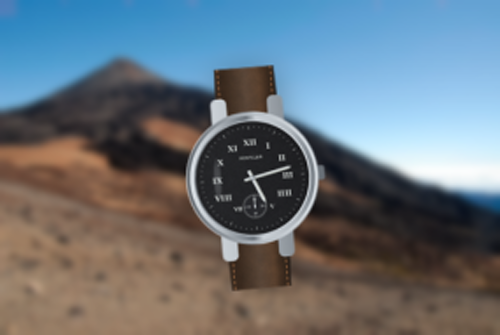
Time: h=5 m=13
